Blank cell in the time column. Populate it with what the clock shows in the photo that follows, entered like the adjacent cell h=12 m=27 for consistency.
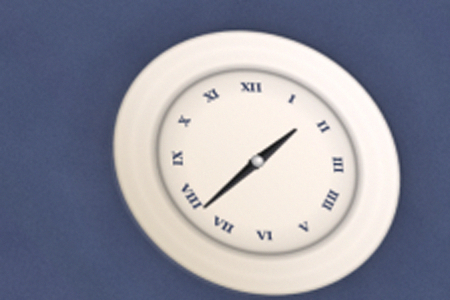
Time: h=1 m=38
